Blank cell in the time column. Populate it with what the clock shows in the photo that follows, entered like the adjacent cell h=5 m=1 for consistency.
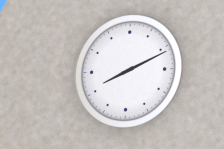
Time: h=8 m=11
